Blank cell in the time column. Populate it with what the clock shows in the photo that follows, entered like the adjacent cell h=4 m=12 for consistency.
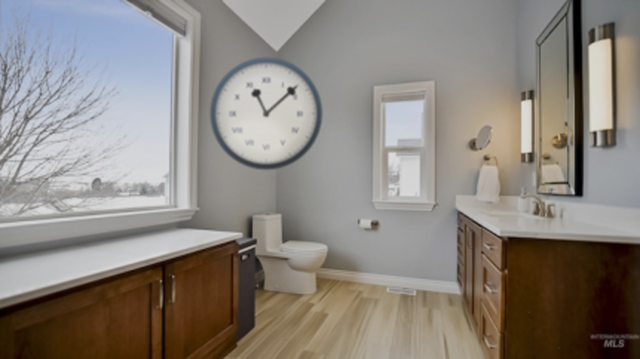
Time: h=11 m=8
